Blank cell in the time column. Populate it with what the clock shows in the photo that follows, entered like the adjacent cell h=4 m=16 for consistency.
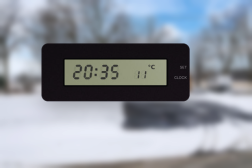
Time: h=20 m=35
